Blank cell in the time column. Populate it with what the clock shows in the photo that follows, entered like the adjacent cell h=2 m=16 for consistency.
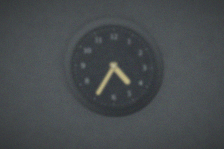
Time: h=4 m=35
